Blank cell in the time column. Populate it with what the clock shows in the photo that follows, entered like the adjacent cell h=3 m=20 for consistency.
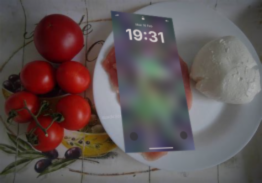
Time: h=19 m=31
